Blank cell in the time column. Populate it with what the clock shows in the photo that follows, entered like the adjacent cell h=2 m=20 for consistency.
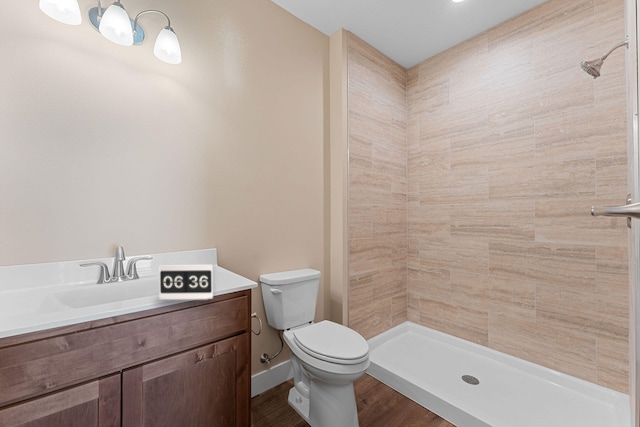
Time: h=6 m=36
